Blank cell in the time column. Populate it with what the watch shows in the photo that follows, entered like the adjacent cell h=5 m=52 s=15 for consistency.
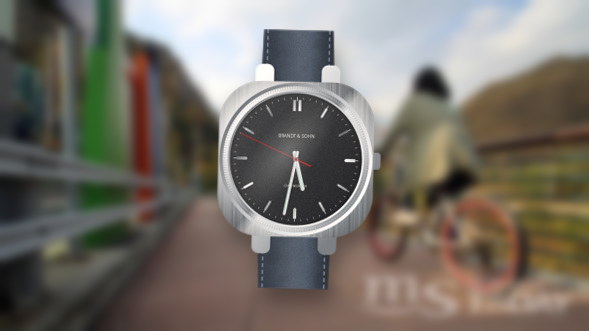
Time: h=5 m=31 s=49
